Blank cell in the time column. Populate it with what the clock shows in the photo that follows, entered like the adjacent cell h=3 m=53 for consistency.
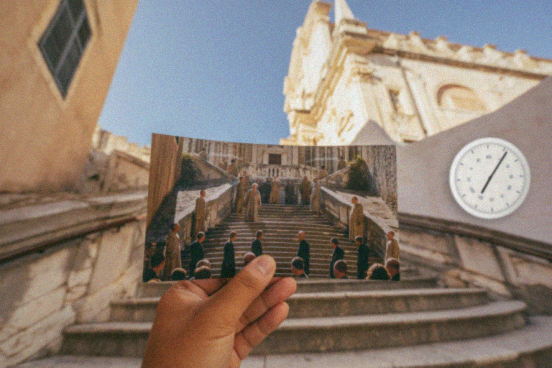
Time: h=7 m=6
